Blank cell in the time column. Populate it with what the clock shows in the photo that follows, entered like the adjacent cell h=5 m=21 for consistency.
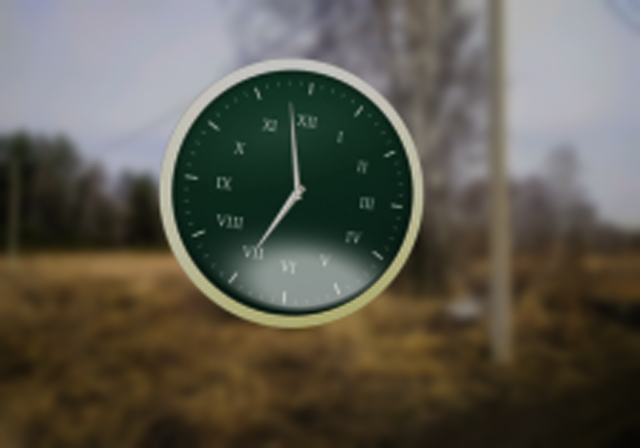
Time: h=6 m=58
